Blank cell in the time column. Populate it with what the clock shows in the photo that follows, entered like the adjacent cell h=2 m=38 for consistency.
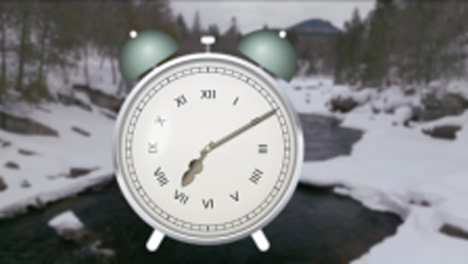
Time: h=7 m=10
